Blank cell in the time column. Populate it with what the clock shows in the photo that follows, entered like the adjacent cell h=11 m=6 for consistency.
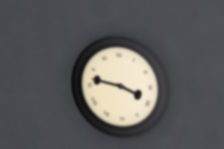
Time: h=3 m=47
